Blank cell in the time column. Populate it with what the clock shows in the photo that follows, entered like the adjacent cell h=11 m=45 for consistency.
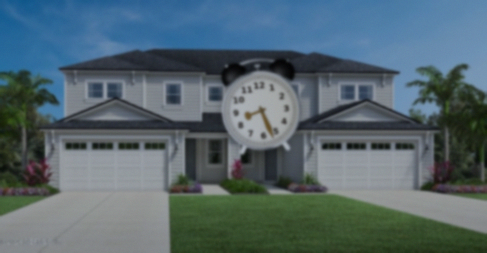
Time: h=8 m=27
